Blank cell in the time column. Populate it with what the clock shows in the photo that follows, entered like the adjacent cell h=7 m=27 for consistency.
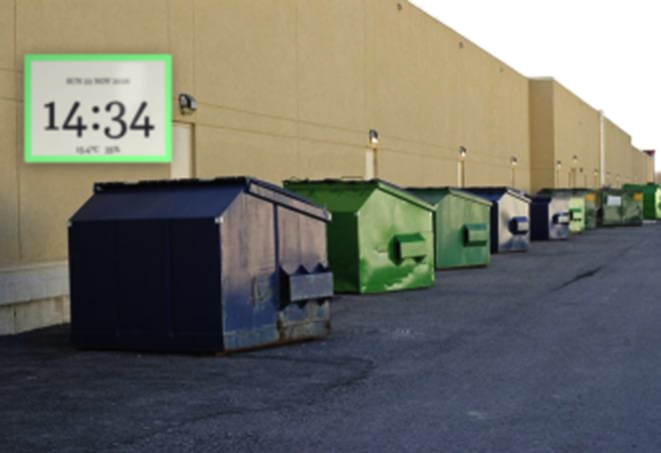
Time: h=14 m=34
